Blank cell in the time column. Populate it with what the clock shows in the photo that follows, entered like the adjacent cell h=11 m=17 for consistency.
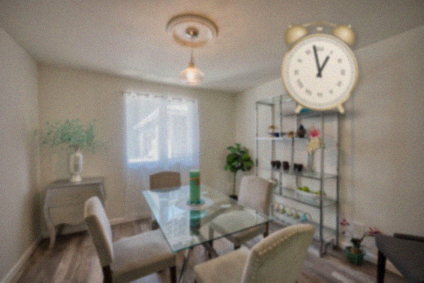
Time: h=12 m=58
